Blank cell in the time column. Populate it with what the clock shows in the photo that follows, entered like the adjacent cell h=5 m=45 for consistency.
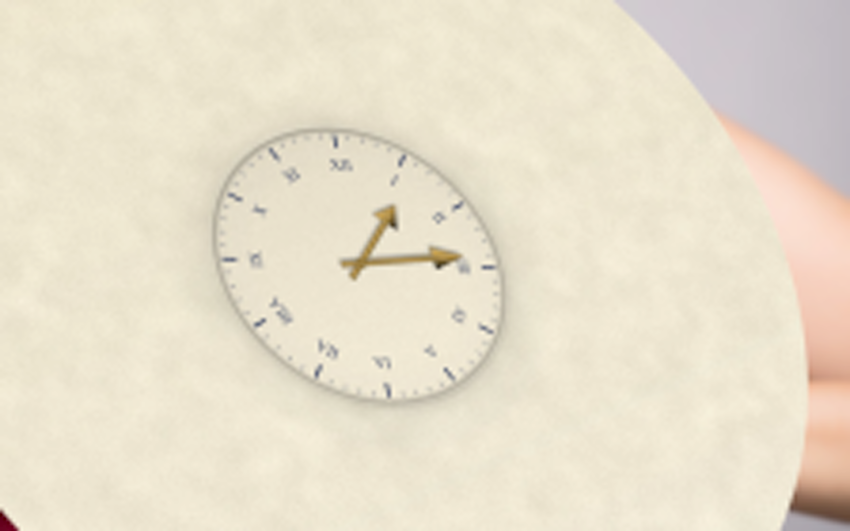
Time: h=1 m=14
